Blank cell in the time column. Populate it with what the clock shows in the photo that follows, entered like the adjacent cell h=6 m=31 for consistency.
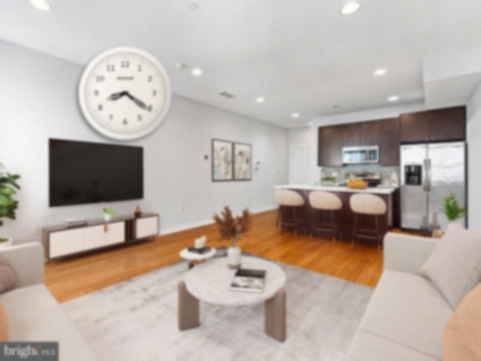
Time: h=8 m=21
